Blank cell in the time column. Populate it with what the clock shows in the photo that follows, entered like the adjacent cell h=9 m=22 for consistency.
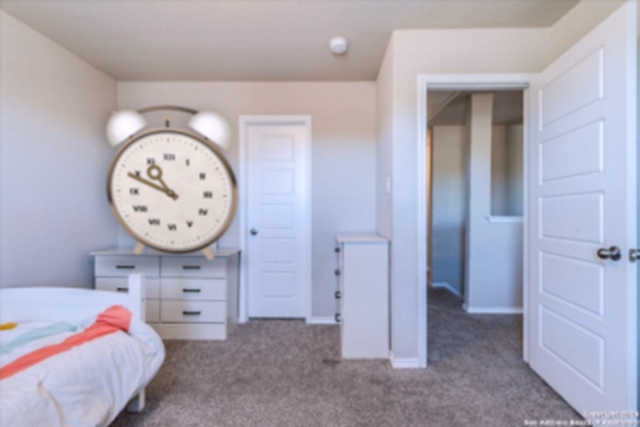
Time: h=10 m=49
